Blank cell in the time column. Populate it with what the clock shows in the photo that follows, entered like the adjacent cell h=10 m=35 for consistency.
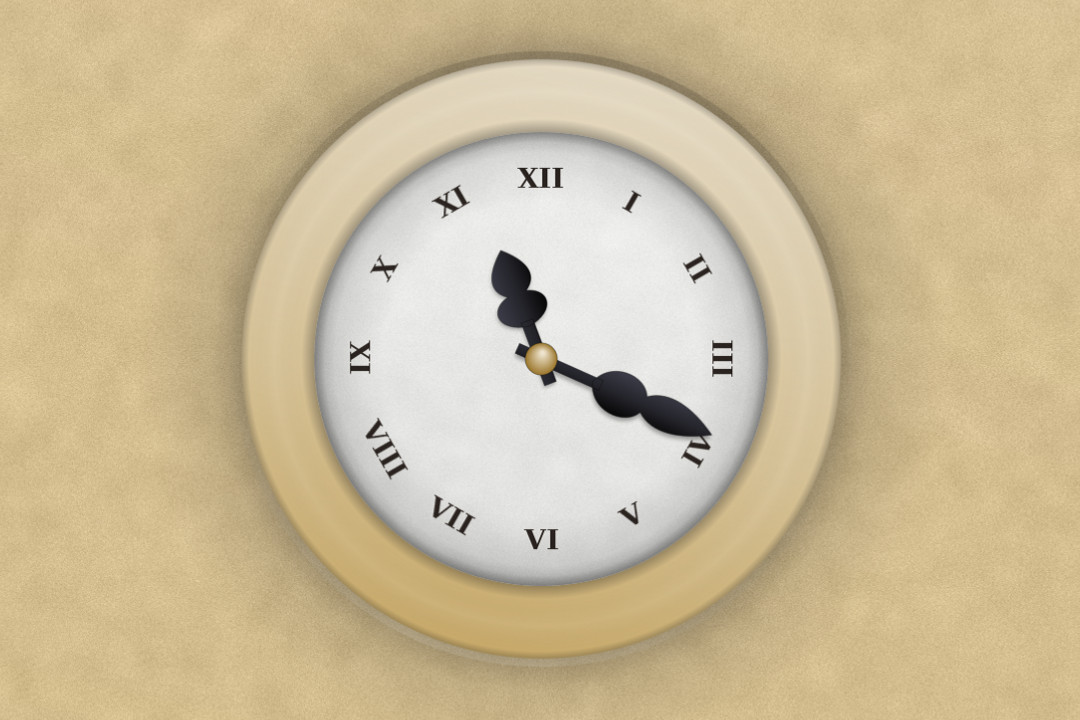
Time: h=11 m=19
